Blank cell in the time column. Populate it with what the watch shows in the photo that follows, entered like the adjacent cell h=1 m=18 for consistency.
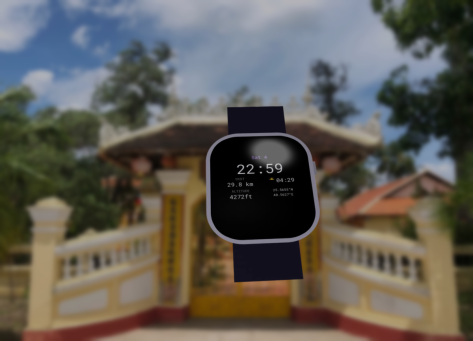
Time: h=22 m=59
